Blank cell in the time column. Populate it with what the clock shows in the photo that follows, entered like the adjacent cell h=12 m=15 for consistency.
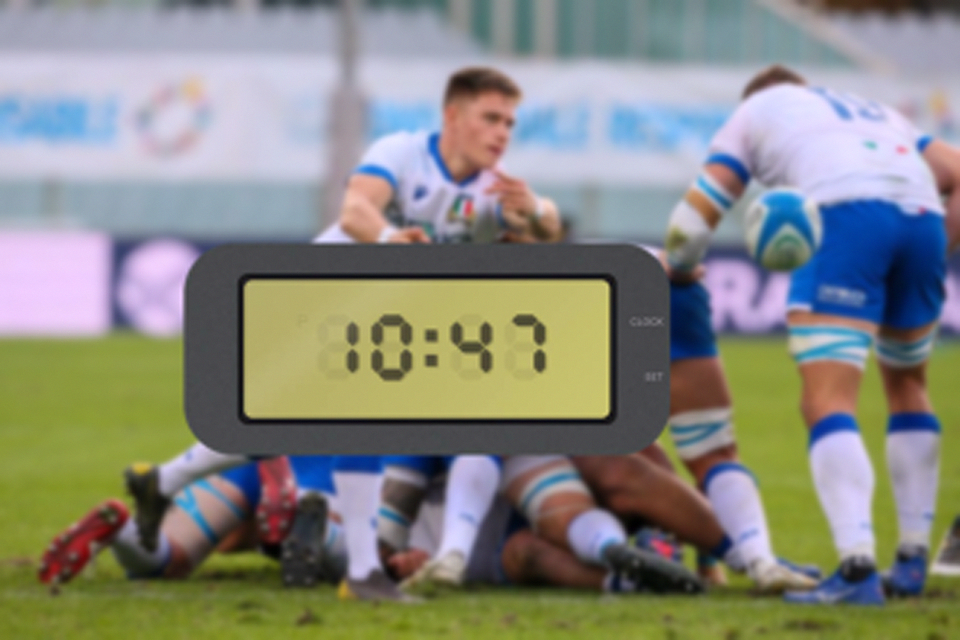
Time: h=10 m=47
